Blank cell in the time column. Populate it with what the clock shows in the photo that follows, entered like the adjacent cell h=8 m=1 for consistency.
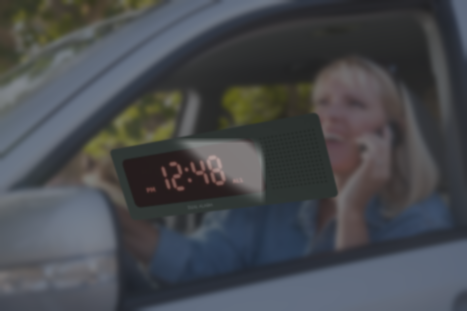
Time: h=12 m=48
